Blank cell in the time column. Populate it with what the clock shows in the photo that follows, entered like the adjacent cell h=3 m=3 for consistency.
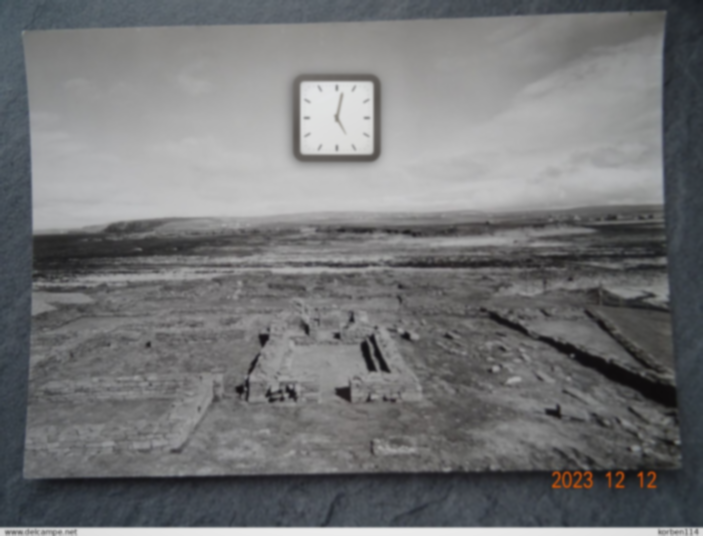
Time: h=5 m=2
